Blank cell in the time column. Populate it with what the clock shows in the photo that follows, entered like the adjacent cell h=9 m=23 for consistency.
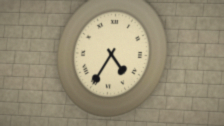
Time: h=4 m=35
